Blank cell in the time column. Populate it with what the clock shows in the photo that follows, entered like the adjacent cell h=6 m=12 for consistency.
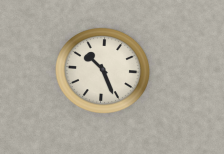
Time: h=10 m=26
